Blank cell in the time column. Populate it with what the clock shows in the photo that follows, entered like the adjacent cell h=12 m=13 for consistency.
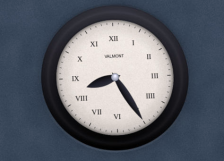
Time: h=8 m=25
